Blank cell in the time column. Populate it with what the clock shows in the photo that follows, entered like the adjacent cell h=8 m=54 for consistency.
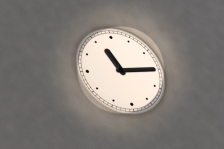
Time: h=11 m=15
